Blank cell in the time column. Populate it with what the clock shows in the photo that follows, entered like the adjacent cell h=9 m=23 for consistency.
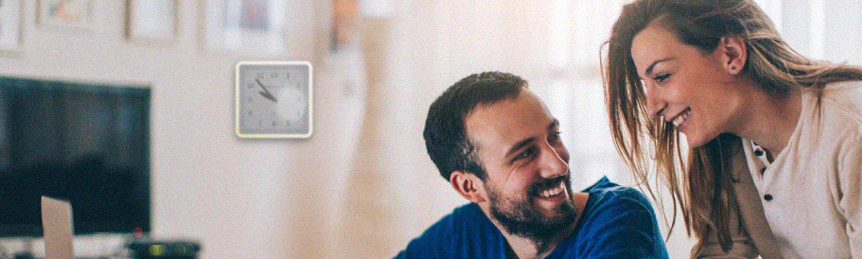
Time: h=9 m=53
